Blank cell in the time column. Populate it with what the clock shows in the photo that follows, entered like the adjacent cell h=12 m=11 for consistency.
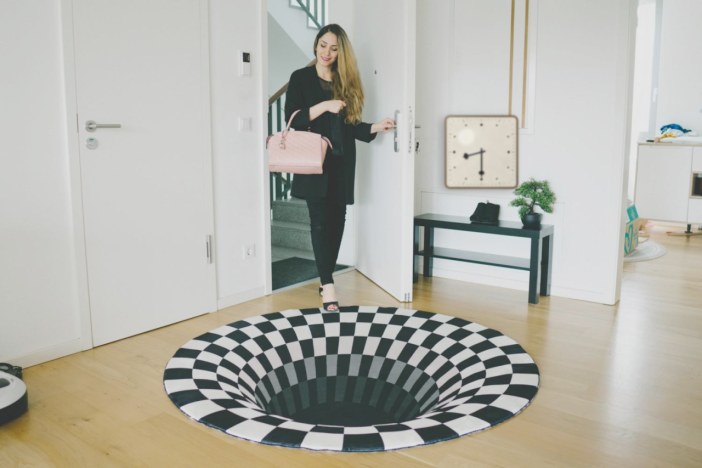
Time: h=8 m=30
